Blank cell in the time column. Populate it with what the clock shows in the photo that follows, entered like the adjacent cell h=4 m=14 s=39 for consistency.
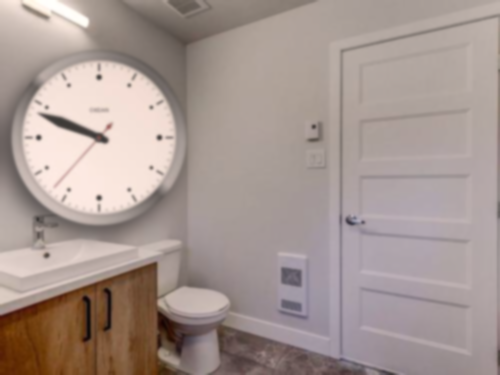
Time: h=9 m=48 s=37
